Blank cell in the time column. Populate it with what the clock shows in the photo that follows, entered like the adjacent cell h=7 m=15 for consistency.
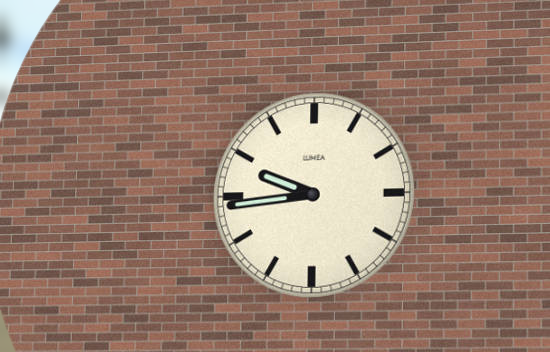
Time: h=9 m=44
